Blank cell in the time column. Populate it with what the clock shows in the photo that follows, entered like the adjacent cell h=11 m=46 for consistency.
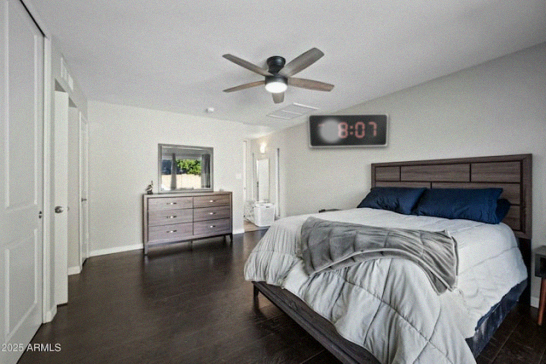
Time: h=8 m=7
